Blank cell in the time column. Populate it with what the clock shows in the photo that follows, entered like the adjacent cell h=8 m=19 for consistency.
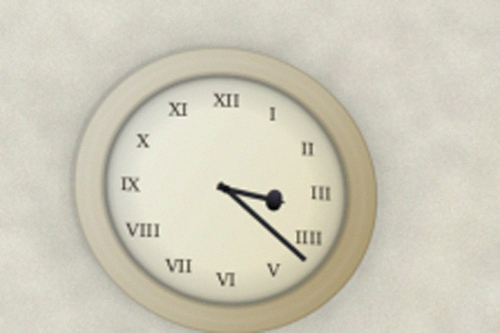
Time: h=3 m=22
